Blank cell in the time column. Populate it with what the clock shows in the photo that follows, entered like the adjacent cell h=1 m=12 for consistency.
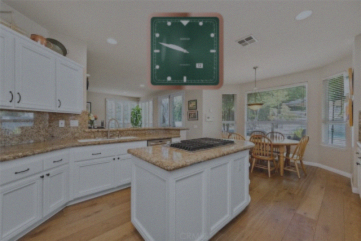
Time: h=9 m=48
